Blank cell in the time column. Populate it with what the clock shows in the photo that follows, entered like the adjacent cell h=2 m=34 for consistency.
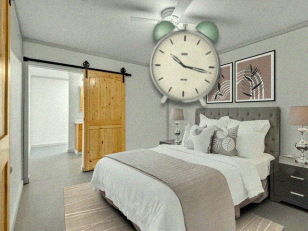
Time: h=10 m=17
